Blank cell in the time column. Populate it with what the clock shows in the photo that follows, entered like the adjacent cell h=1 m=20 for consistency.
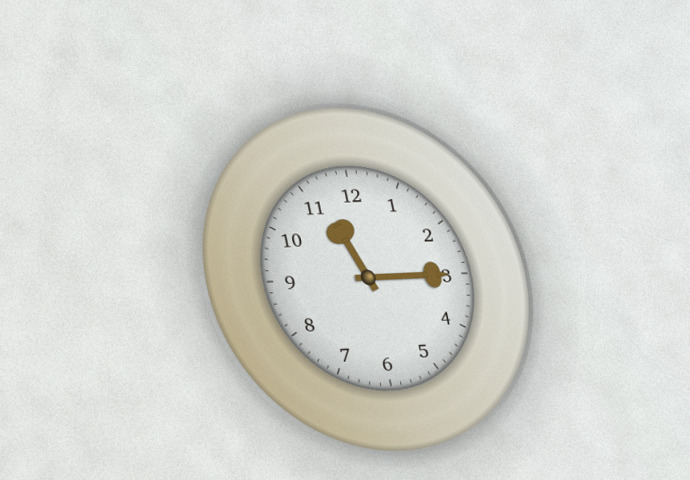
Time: h=11 m=15
